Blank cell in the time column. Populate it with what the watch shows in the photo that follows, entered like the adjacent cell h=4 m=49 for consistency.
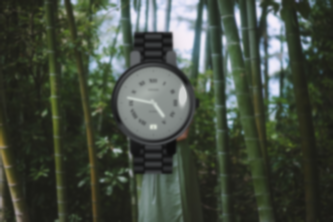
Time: h=4 m=47
